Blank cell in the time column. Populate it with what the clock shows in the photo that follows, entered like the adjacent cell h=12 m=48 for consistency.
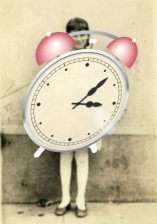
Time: h=3 m=7
